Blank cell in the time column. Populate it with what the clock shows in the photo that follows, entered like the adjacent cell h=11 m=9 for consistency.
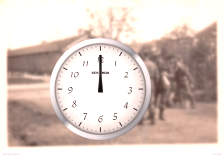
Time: h=12 m=0
